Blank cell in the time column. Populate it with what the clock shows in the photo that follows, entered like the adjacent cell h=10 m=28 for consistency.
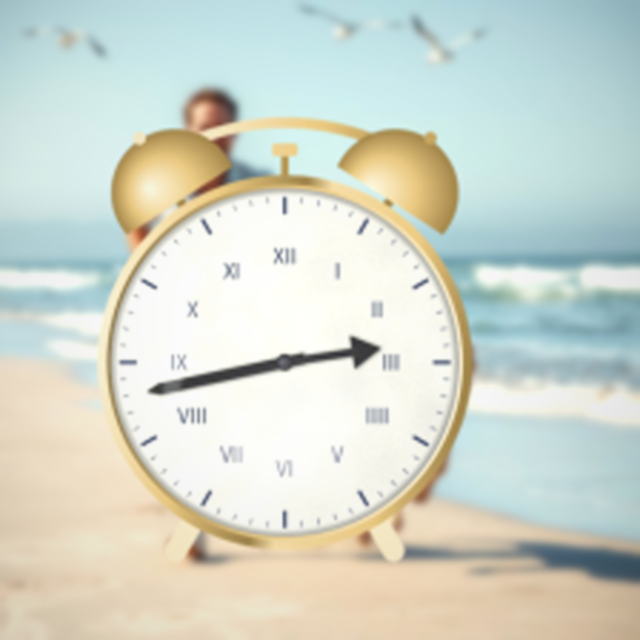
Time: h=2 m=43
